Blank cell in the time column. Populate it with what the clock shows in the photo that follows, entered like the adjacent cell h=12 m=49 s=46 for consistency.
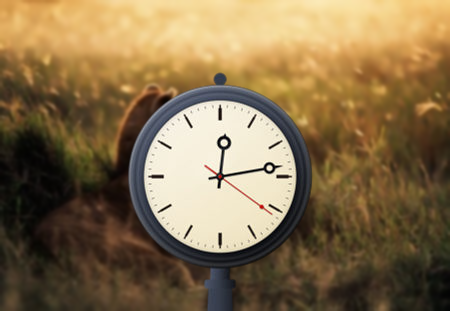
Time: h=12 m=13 s=21
